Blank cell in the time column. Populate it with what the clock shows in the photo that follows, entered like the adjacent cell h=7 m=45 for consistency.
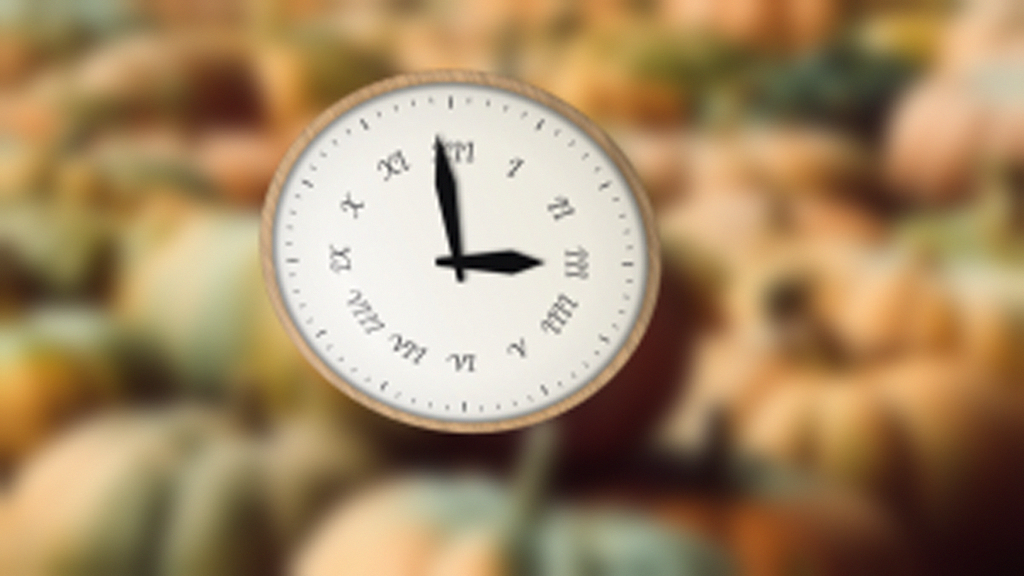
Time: h=2 m=59
